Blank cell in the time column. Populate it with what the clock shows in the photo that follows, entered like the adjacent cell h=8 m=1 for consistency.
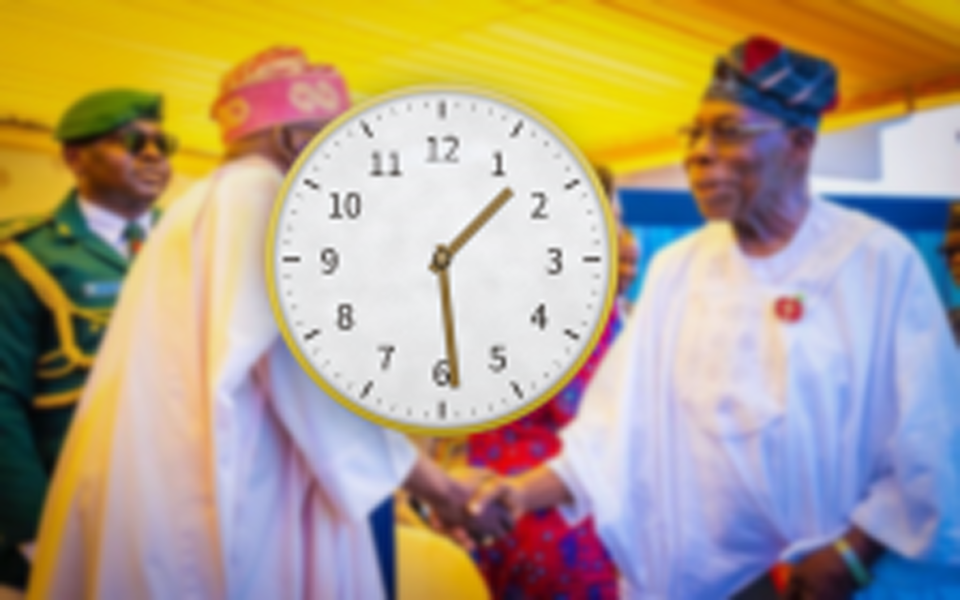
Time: h=1 m=29
